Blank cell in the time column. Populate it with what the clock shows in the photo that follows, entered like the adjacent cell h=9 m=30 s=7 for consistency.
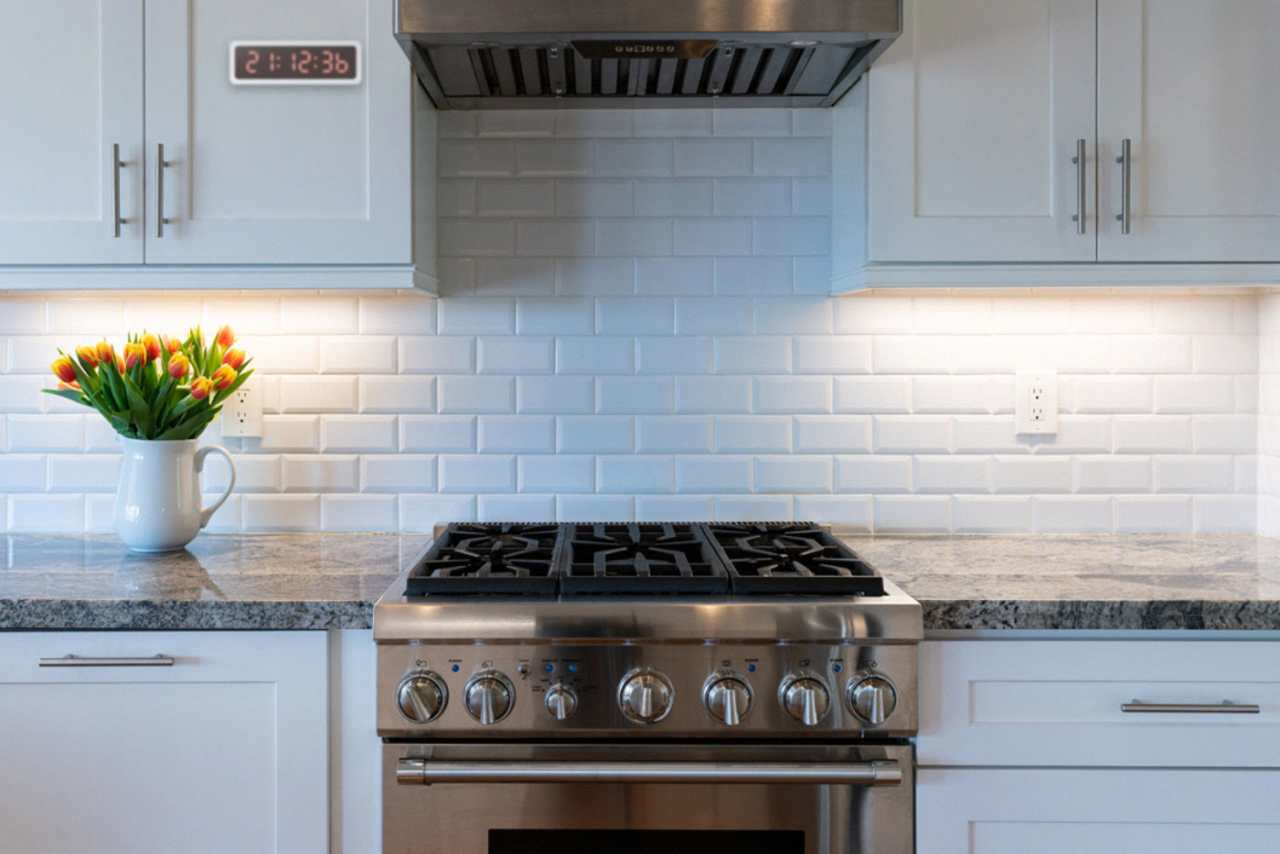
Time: h=21 m=12 s=36
